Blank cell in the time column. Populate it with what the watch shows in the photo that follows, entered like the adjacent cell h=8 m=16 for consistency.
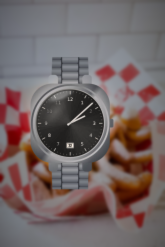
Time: h=2 m=8
